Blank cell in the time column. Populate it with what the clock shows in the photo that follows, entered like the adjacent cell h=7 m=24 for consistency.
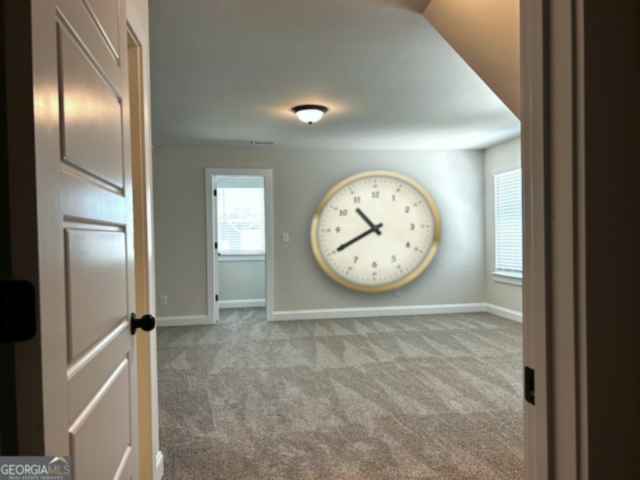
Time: h=10 m=40
